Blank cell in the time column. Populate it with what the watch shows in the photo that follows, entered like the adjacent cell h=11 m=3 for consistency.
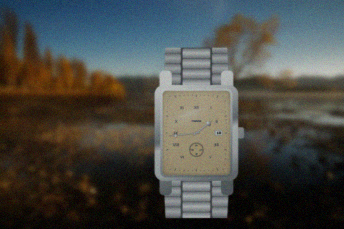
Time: h=1 m=44
